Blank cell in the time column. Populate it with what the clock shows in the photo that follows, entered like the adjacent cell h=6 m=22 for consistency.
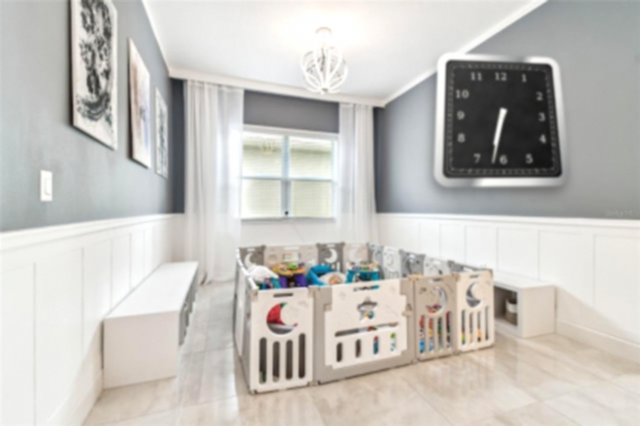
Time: h=6 m=32
